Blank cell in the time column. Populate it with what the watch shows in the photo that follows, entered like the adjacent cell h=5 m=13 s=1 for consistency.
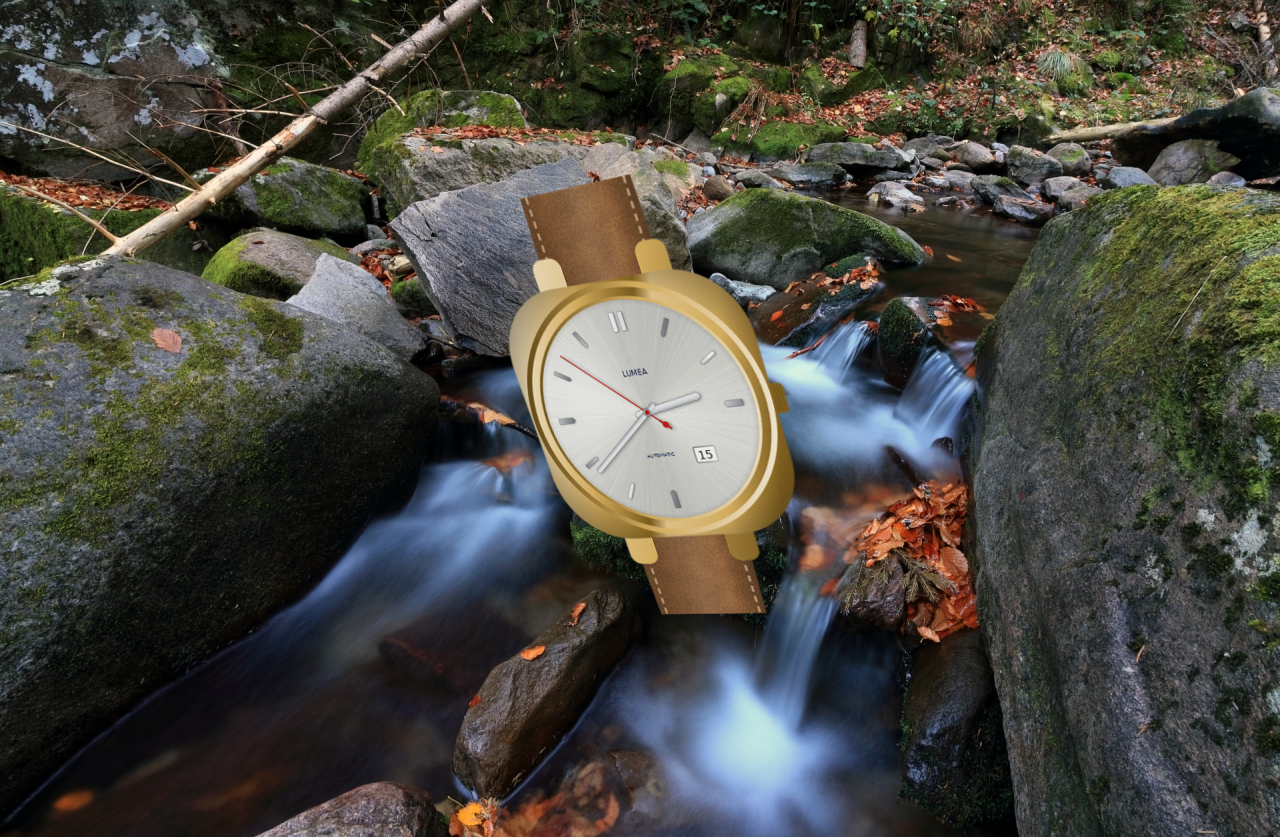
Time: h=2 m=38 s=52
